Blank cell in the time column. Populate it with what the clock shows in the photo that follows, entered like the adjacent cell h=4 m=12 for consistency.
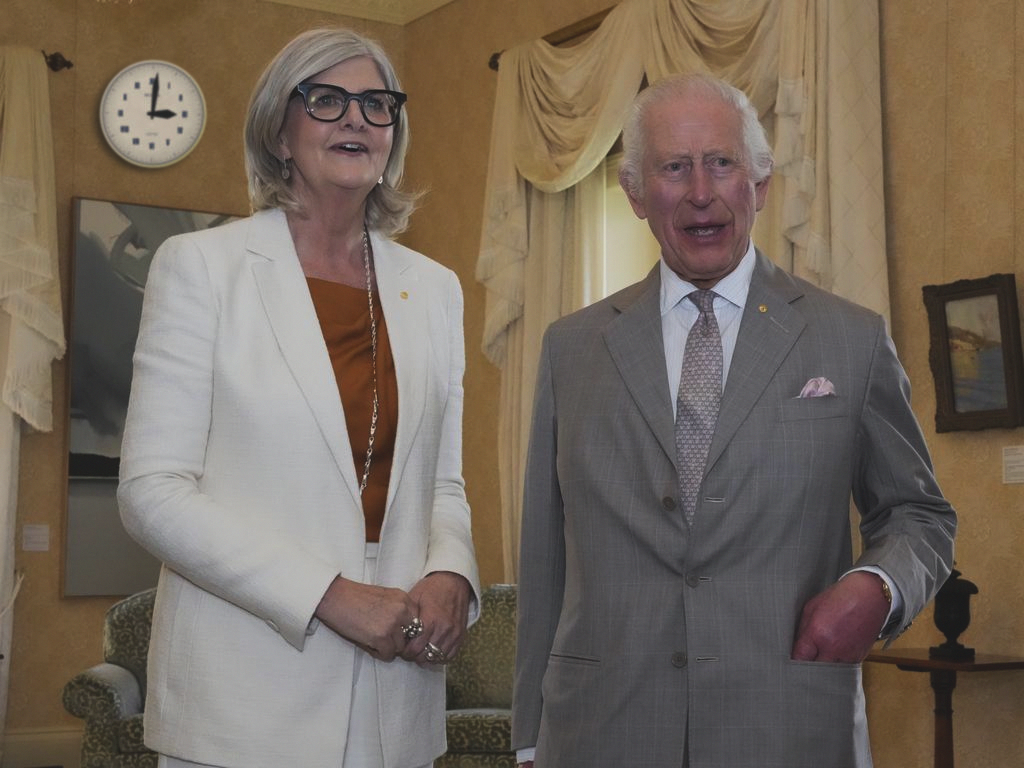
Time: h=3 m=1
